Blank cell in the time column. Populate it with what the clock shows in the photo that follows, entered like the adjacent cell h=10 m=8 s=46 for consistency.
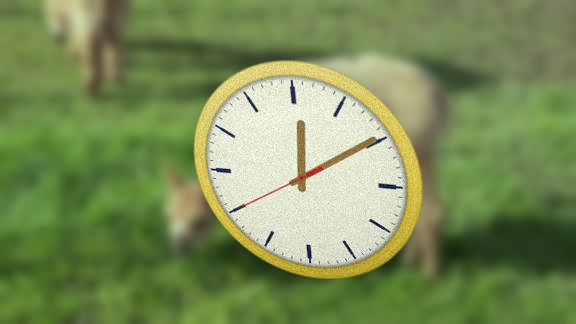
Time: h=12 m=9 s=40
